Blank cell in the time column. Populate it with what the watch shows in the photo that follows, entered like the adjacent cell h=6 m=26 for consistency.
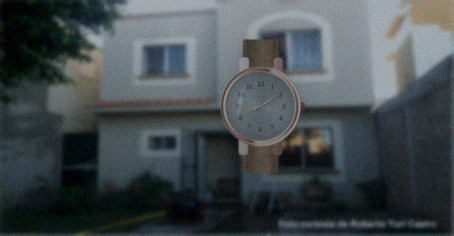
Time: h=8 m=10
